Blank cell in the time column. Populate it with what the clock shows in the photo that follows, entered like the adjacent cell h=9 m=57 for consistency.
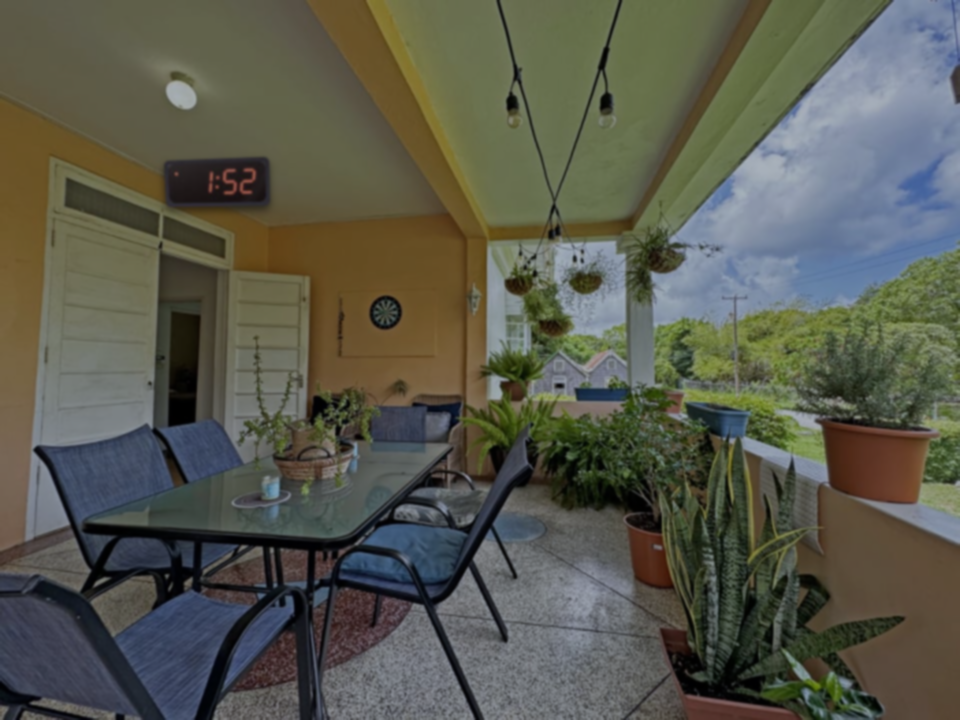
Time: h=1 m=52
